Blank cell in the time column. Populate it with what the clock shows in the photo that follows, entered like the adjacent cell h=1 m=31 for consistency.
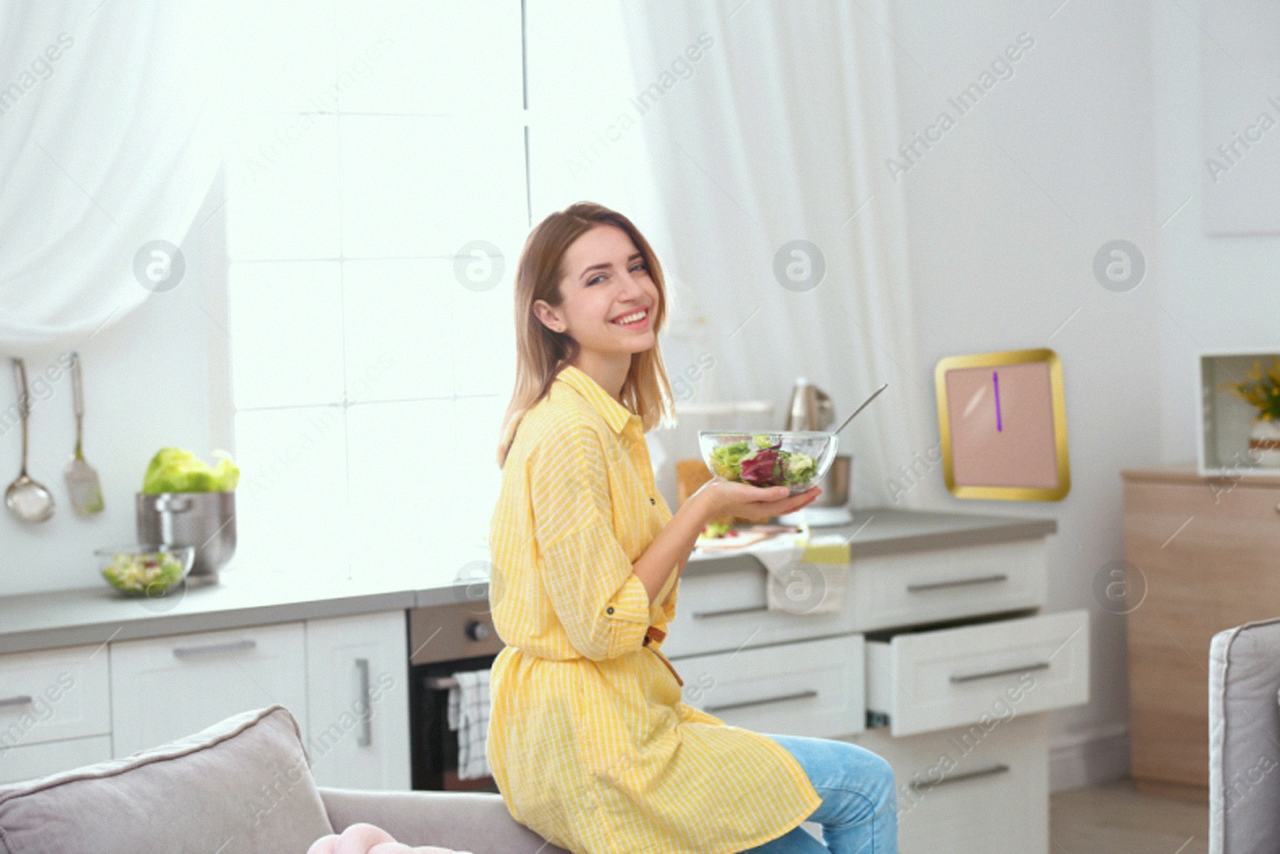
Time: h=12 m=0
